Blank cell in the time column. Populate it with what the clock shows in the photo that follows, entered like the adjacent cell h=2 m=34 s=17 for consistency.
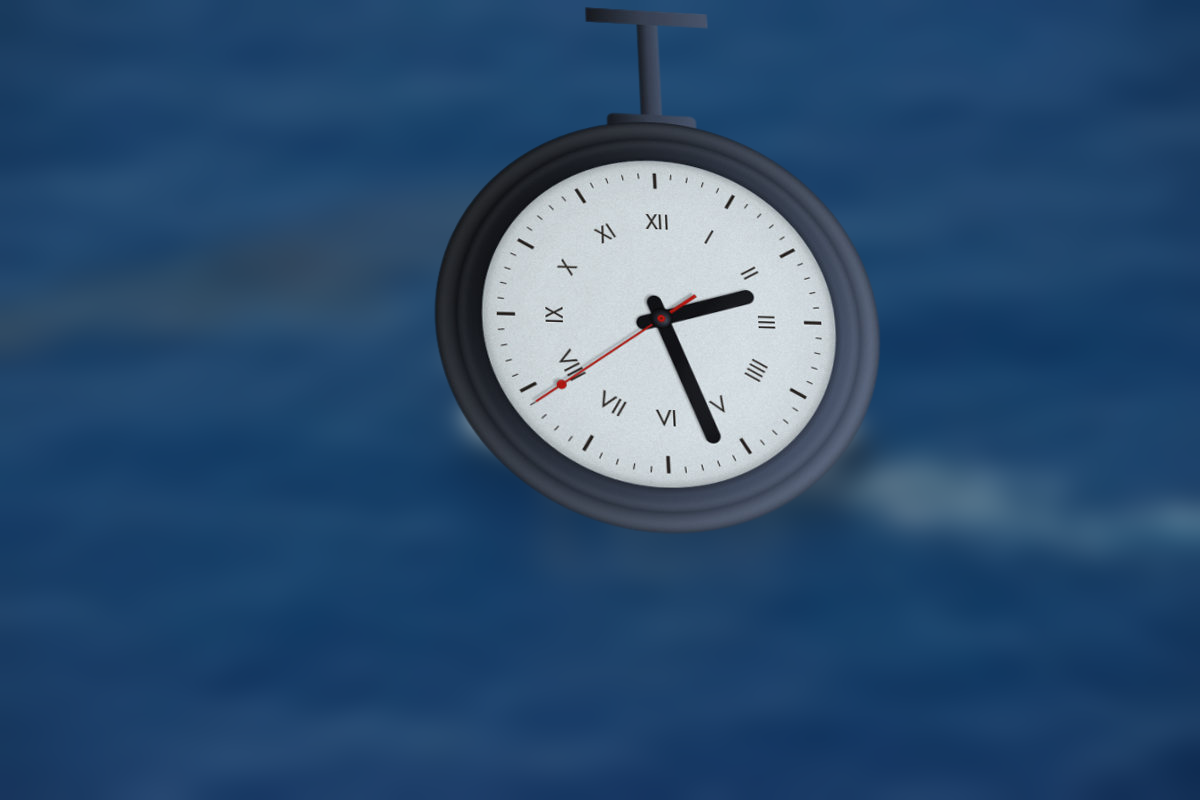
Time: h=2 m=26 s=39
